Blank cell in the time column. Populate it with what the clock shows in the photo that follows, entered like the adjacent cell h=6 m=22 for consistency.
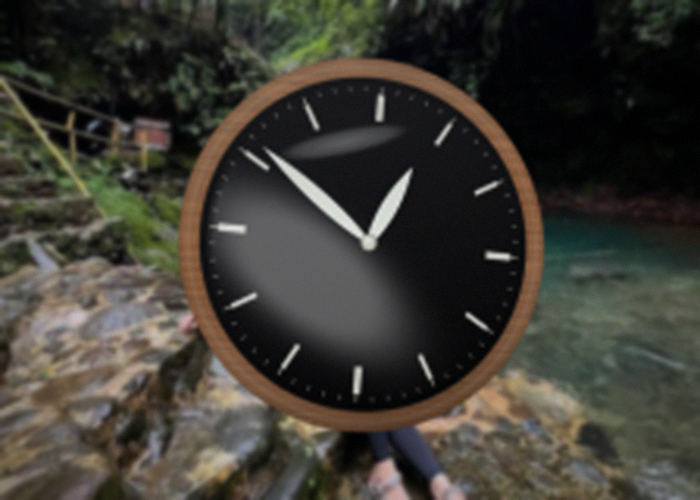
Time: h=12 m=51
